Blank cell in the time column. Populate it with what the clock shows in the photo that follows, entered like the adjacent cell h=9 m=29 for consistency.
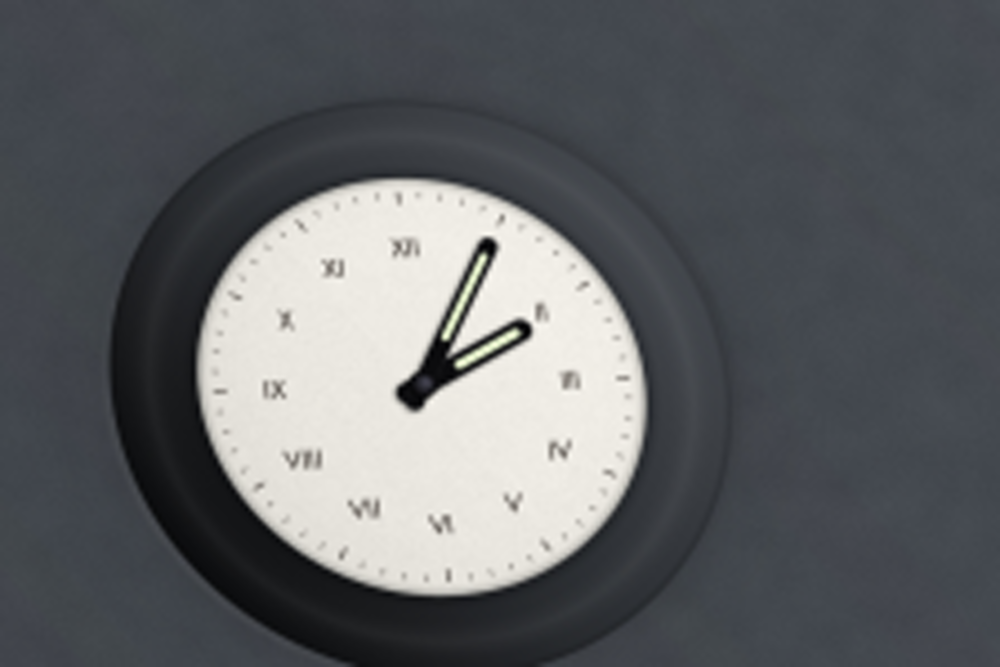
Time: h=2 m=5
